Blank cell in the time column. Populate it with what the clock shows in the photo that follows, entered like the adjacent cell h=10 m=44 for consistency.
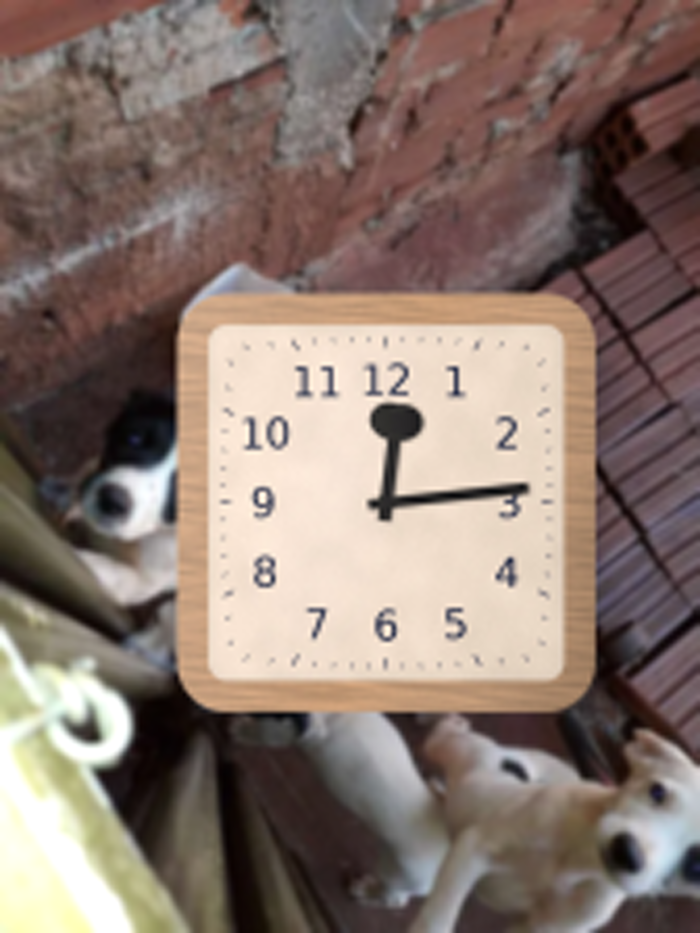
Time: h=12 m=14
